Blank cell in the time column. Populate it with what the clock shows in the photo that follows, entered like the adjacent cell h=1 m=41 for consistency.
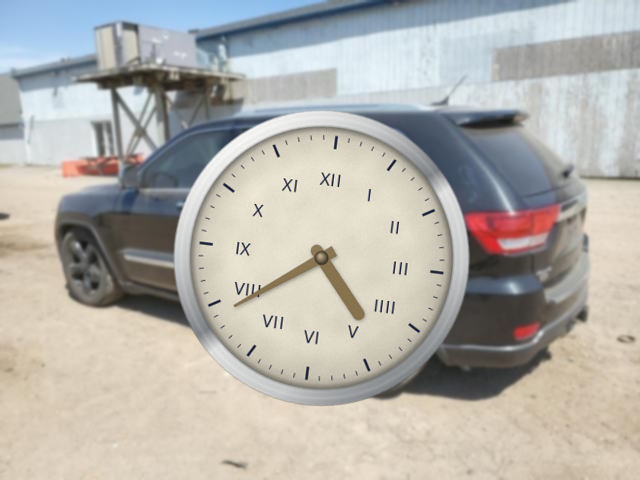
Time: h=4 m=39
